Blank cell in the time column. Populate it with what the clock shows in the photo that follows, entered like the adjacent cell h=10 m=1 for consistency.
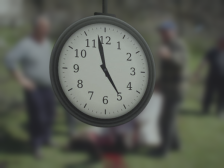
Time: h=4 m=58
